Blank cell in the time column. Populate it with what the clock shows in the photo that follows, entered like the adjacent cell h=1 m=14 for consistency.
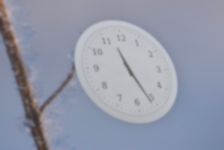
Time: h=11 m=26
